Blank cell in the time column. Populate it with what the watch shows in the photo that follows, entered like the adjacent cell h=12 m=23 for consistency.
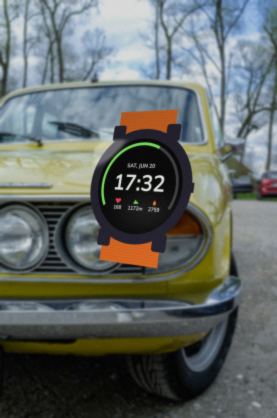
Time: h=17 m=32
